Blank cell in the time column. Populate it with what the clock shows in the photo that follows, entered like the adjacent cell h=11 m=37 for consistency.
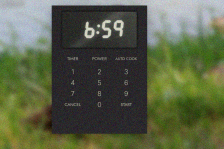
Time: h=6 m=59
